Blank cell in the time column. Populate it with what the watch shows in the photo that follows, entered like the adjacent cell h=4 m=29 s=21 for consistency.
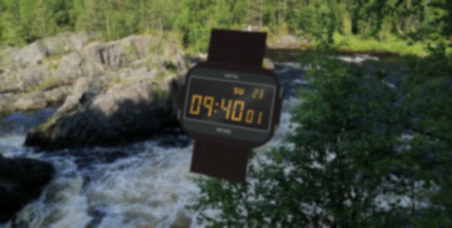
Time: h=9 m=40 s=1
